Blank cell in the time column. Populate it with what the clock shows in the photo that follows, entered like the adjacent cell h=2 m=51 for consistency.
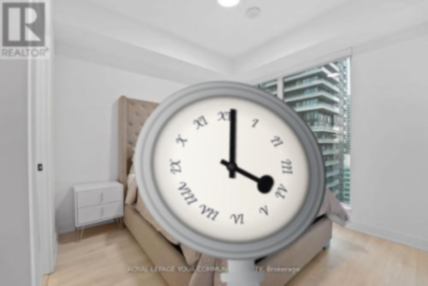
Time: h=4 m=1
